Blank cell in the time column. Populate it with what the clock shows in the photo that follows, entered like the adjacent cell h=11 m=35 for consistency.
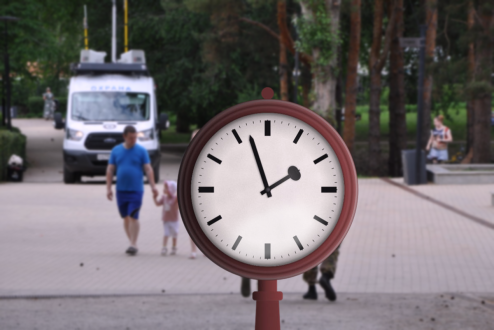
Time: h=1 m=57
